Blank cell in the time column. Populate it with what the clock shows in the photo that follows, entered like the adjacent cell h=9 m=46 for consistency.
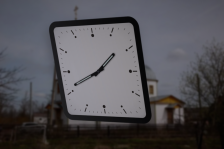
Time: h=1 m=41
